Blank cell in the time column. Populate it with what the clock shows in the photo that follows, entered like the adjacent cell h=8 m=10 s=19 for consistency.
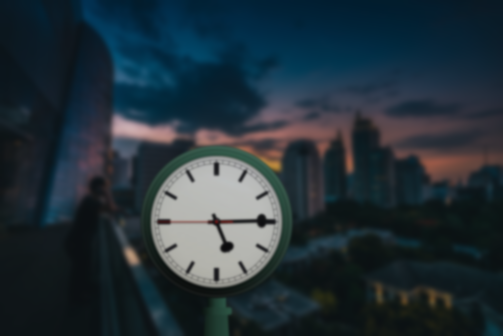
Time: h=5 m=14 s=45
